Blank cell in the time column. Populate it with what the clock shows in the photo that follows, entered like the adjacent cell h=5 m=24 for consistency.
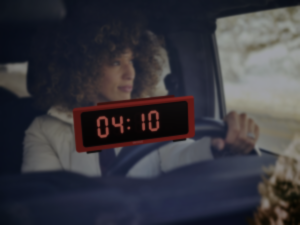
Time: h=4 m=10
